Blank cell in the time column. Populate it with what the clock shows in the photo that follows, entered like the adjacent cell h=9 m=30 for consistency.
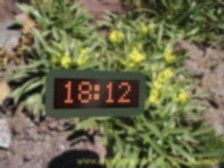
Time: h=18 m=12
